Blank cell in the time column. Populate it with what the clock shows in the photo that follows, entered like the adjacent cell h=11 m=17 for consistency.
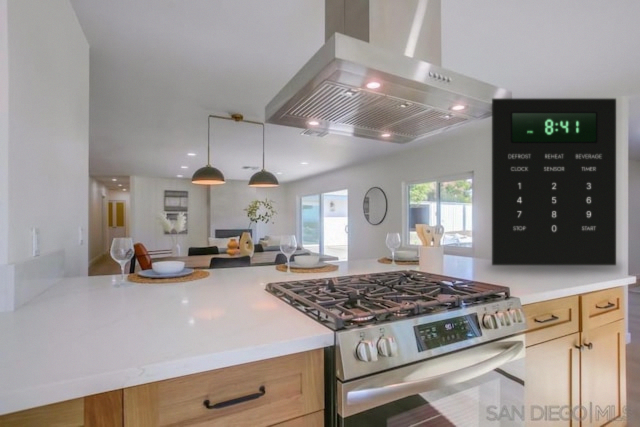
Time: h=8 m=41
